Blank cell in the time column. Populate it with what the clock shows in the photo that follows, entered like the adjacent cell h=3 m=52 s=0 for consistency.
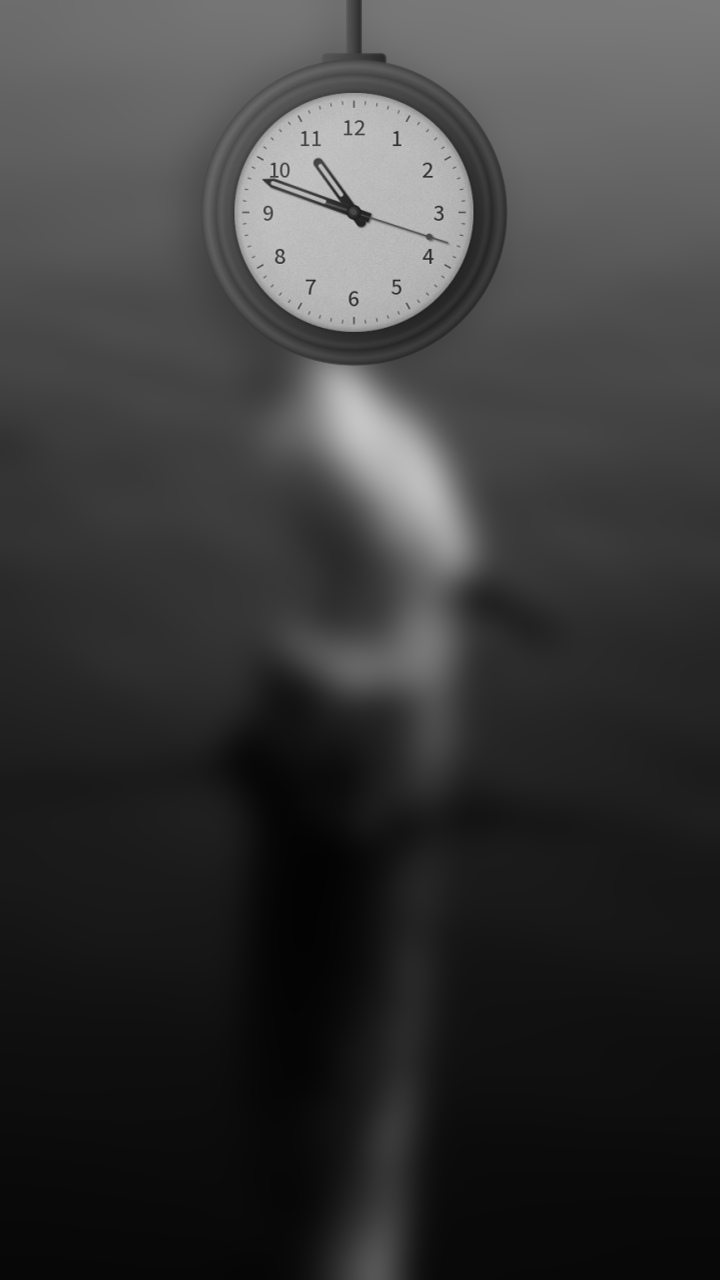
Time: h=10 m=48 s=18
